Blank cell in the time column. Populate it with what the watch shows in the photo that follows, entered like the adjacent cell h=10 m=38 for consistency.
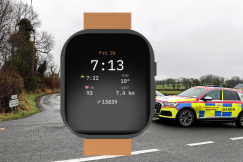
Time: h=7 m=13
